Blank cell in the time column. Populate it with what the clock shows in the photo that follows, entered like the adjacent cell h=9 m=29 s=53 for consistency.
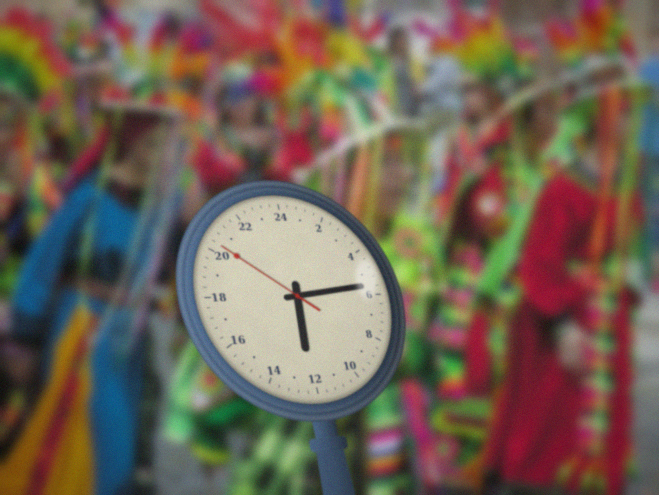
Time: h=12 m=13 s=51
